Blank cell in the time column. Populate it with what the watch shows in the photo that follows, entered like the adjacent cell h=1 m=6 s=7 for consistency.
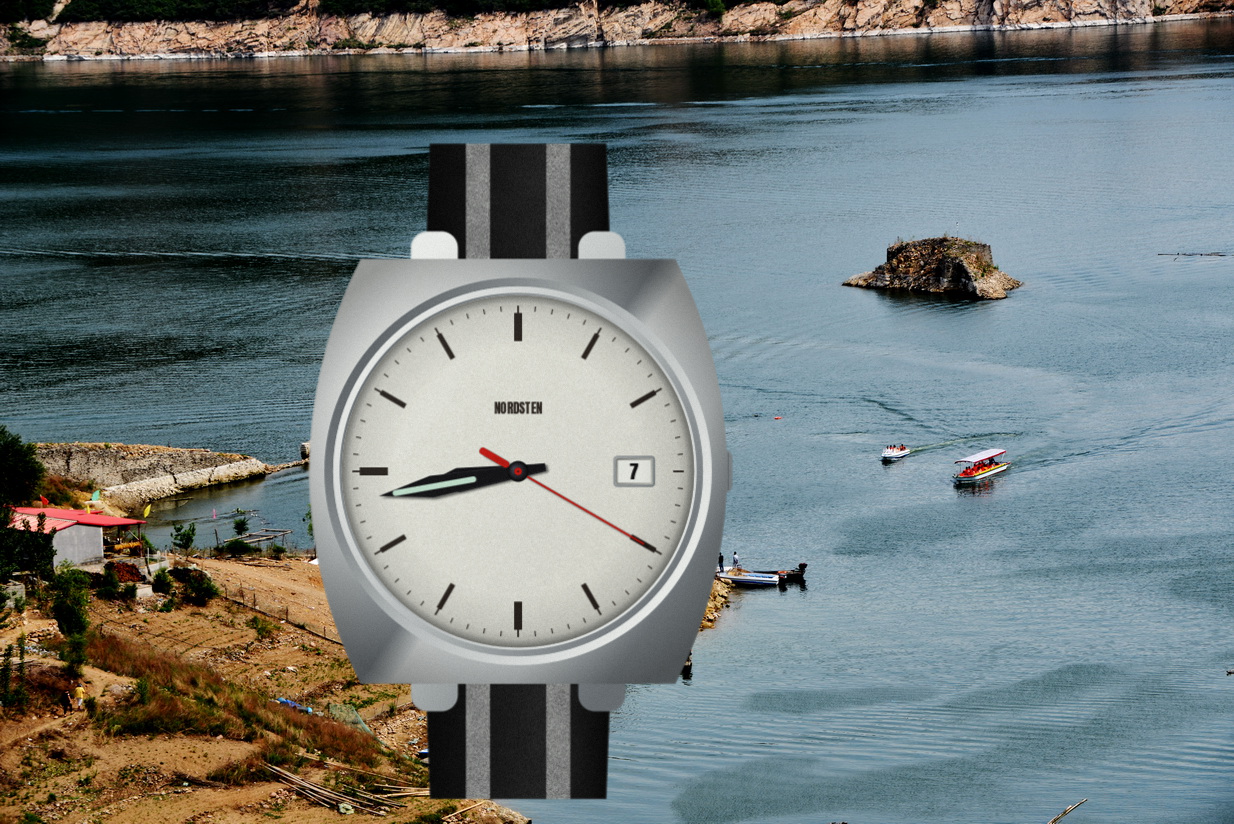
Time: h=8 m=43 s=20
